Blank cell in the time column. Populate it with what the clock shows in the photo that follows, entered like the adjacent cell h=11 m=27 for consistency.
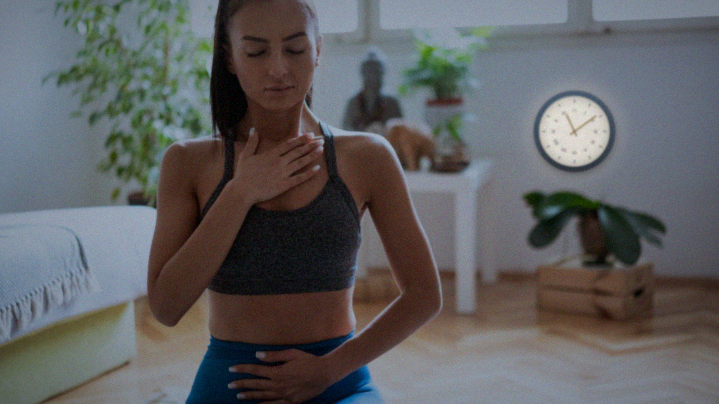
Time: h=11 m=9
